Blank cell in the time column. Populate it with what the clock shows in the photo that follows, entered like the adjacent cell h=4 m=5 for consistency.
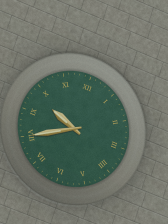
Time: h=9 m=40
